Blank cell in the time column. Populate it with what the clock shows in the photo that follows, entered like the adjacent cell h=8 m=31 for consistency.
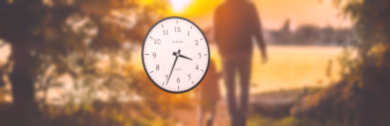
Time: h=3 m=34
